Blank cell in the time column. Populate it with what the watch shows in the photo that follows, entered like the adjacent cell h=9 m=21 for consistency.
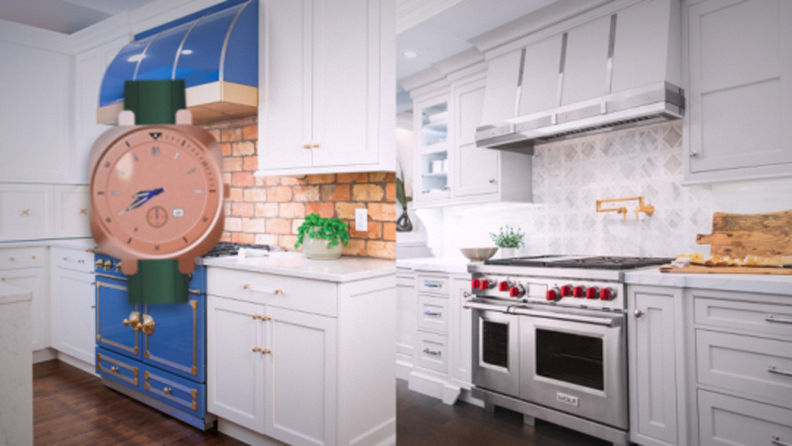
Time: h=8 m=40
